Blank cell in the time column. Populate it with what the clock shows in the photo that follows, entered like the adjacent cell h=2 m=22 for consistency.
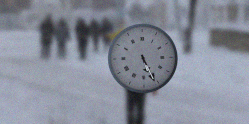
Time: h=5 m=26
